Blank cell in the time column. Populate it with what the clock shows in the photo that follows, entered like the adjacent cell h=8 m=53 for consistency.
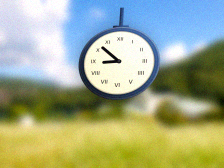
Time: h=8 m=52
